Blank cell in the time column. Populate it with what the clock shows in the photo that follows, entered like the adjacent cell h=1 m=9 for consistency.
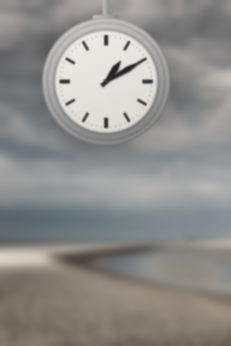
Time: h=1 m=10
